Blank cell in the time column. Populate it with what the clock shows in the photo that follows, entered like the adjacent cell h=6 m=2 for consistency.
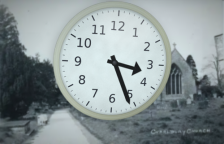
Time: h=3 m=26
